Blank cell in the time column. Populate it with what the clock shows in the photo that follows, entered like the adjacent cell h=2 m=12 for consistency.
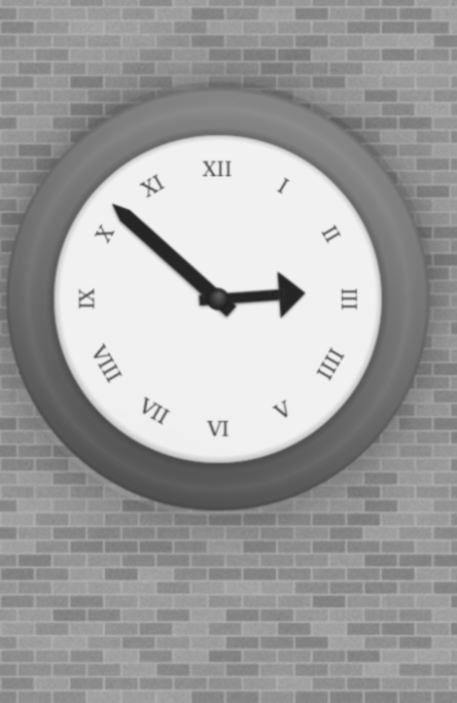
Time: h=2 m=52
